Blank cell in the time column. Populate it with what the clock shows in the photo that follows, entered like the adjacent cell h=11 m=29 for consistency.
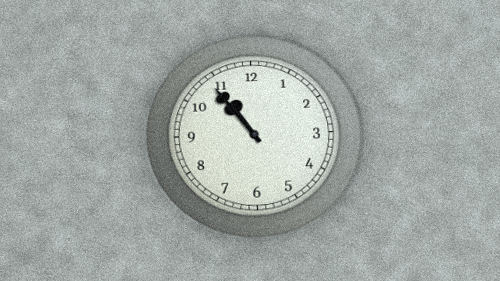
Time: h=10 m=54
